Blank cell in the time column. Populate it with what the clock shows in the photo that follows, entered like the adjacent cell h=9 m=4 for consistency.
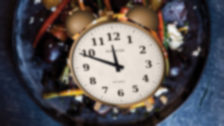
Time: h=11 m=49
